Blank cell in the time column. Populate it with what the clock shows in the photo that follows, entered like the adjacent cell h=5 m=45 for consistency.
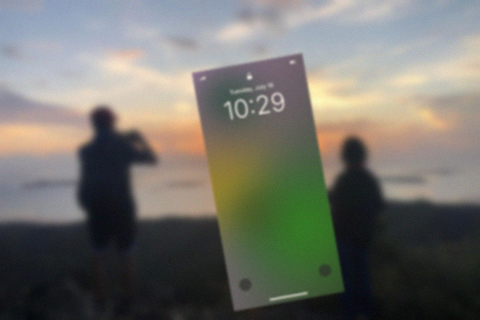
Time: h=10 m=29
